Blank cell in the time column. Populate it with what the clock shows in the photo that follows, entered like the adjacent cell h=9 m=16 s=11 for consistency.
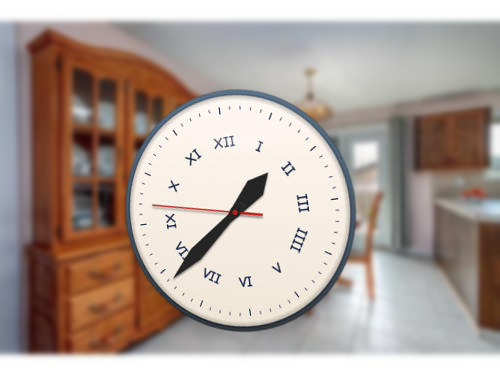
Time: h=1 m=38 s=47
